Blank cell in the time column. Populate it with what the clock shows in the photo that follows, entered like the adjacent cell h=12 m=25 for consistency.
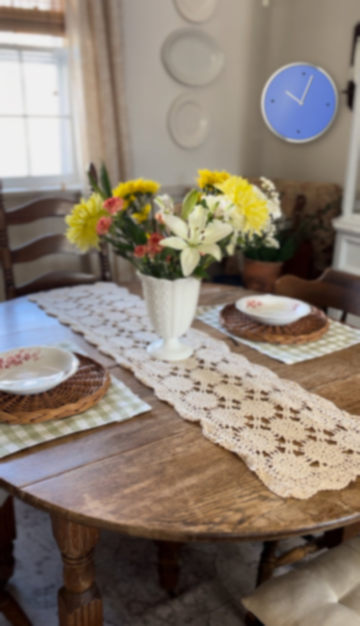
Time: h=10 m=3
